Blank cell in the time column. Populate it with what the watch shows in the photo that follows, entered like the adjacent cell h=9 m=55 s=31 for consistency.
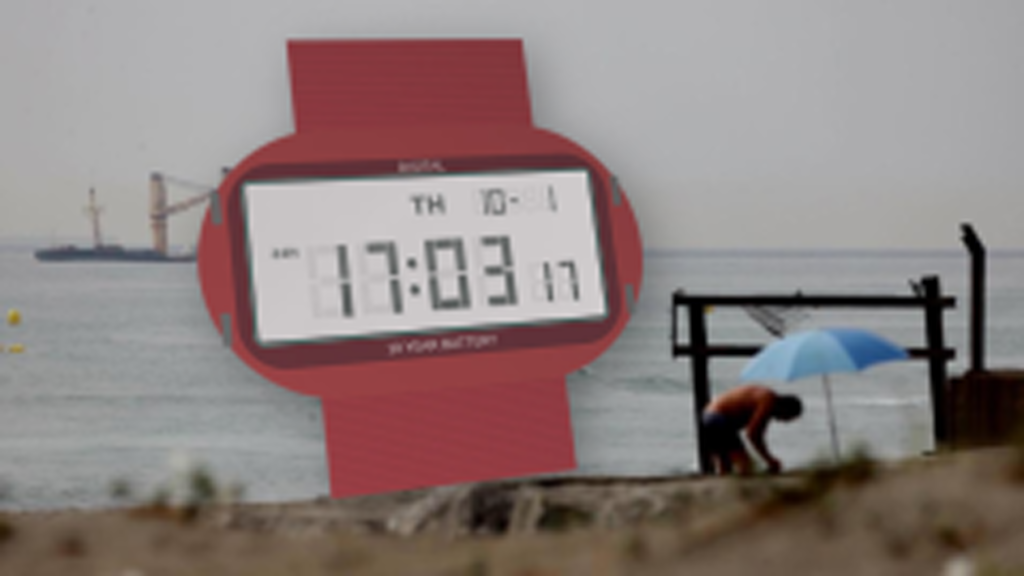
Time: h=17 m=3 s=17
